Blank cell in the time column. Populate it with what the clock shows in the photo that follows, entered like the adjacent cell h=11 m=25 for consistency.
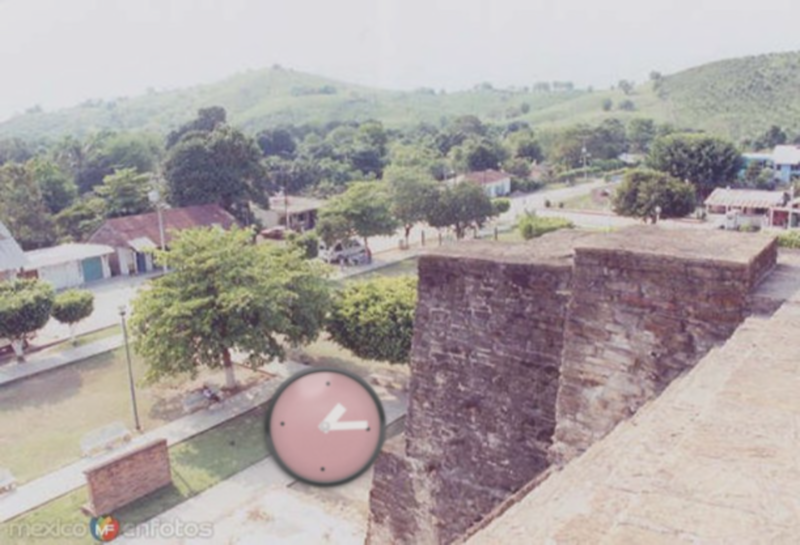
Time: h=1 m=14
